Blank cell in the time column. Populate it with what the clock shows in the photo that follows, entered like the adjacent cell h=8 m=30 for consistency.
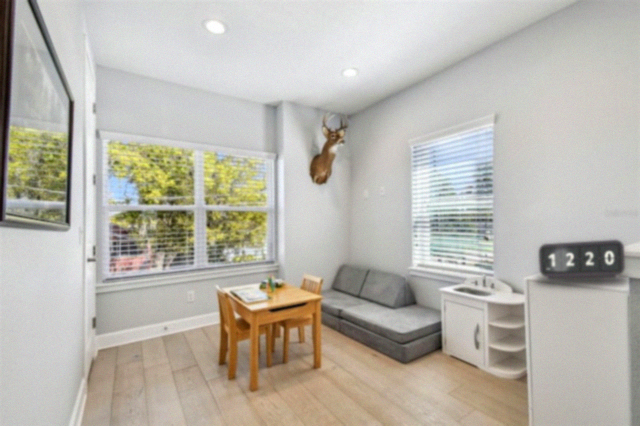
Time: h=12 m=20
